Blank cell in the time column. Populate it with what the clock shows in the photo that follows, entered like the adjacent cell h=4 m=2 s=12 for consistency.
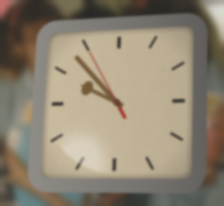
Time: h=9 m=52 s=55
